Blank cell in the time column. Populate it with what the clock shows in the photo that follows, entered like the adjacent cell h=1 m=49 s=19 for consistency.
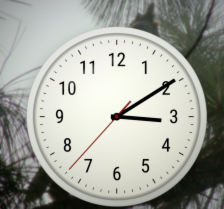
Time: h=3 m=9 s=37
